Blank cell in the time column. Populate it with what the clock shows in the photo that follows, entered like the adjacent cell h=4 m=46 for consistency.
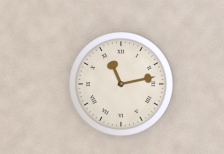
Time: h=11 m=13
